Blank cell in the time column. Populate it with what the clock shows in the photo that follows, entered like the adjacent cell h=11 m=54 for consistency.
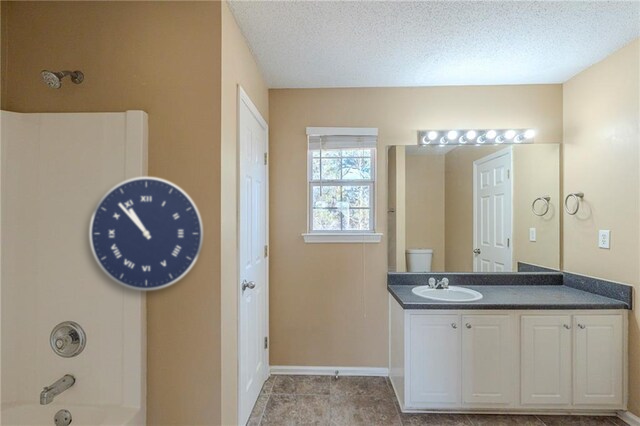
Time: h=10 m=53
